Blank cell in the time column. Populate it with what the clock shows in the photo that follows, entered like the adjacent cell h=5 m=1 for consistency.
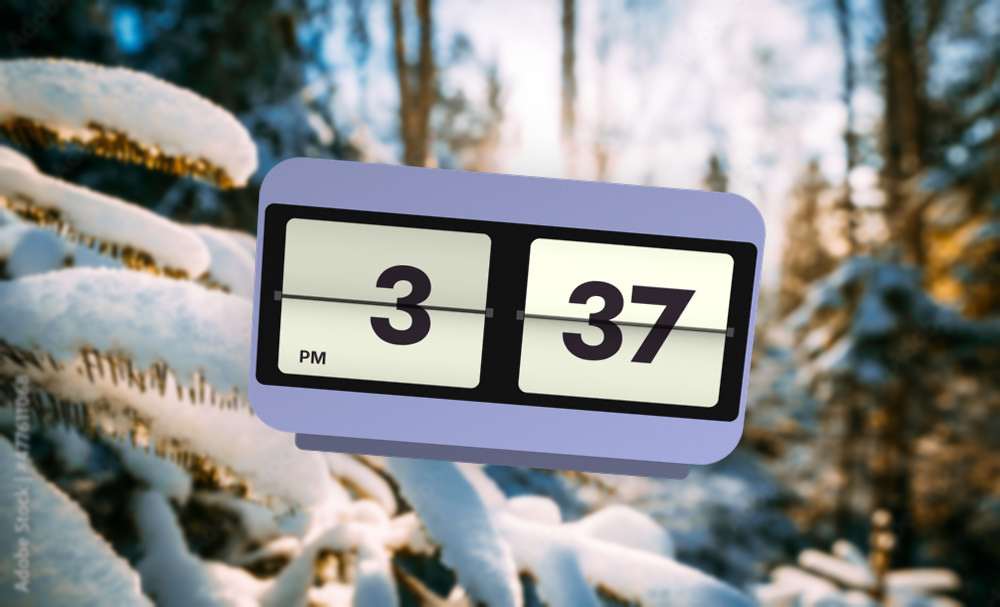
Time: h=3 m=37
